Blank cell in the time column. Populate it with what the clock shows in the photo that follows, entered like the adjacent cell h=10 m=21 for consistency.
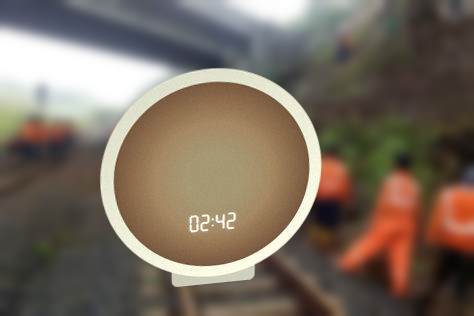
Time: h=2 m=42
